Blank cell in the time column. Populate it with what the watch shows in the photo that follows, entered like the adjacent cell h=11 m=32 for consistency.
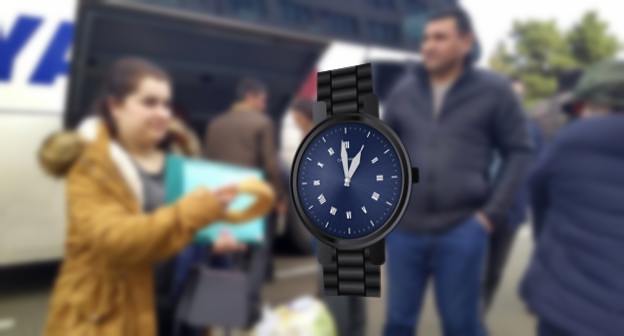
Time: h=12 m=59
